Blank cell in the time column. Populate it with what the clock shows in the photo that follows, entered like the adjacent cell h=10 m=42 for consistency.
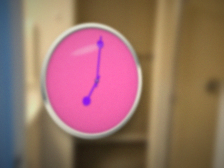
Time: h=7 m=1
